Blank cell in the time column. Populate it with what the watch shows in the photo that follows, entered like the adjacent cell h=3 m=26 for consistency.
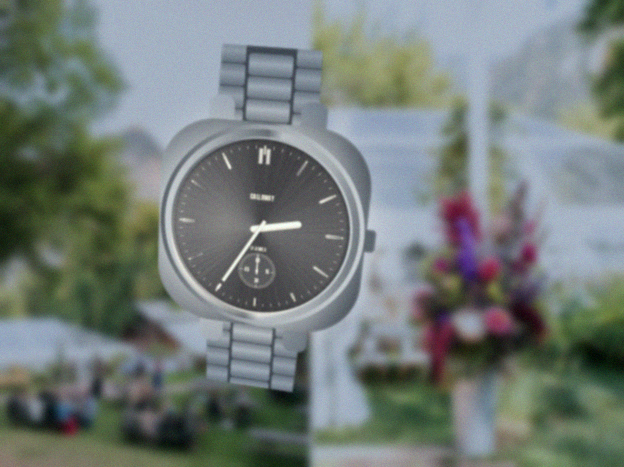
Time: h=2 m=35
